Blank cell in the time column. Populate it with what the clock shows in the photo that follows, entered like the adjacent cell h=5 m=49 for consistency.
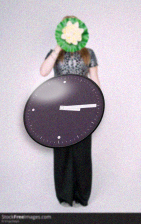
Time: h=3 m=15
